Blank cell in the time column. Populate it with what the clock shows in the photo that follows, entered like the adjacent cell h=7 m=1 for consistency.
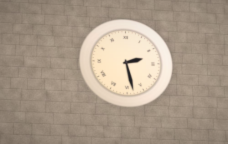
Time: h=2 m=28
